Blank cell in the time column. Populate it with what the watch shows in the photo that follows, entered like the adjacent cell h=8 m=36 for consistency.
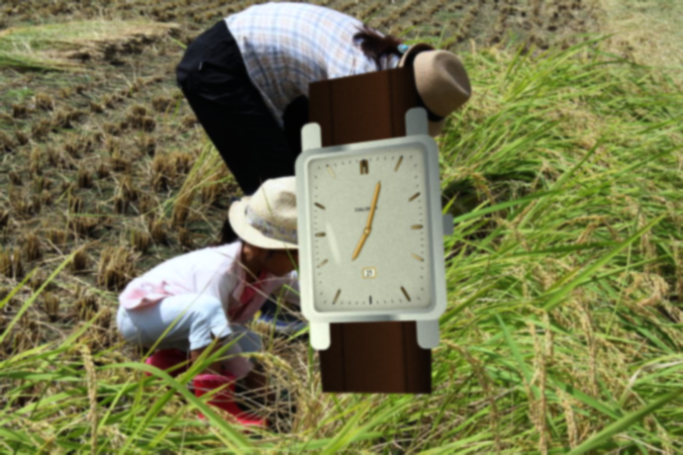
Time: h=7 m=3
